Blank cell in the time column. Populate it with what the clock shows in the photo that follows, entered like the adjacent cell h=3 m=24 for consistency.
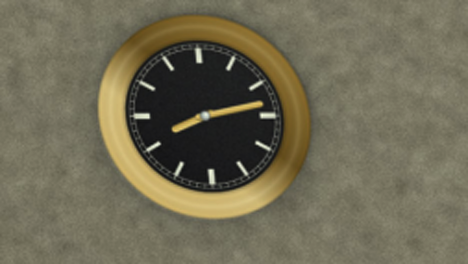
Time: h=8 m=13
